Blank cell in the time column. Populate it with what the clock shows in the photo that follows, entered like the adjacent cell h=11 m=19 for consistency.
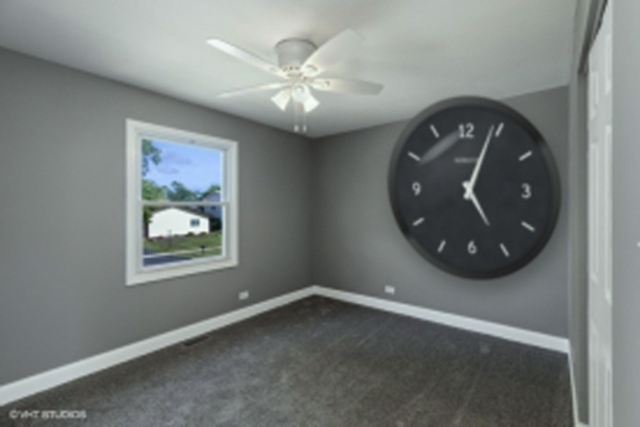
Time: h=5 m=4
